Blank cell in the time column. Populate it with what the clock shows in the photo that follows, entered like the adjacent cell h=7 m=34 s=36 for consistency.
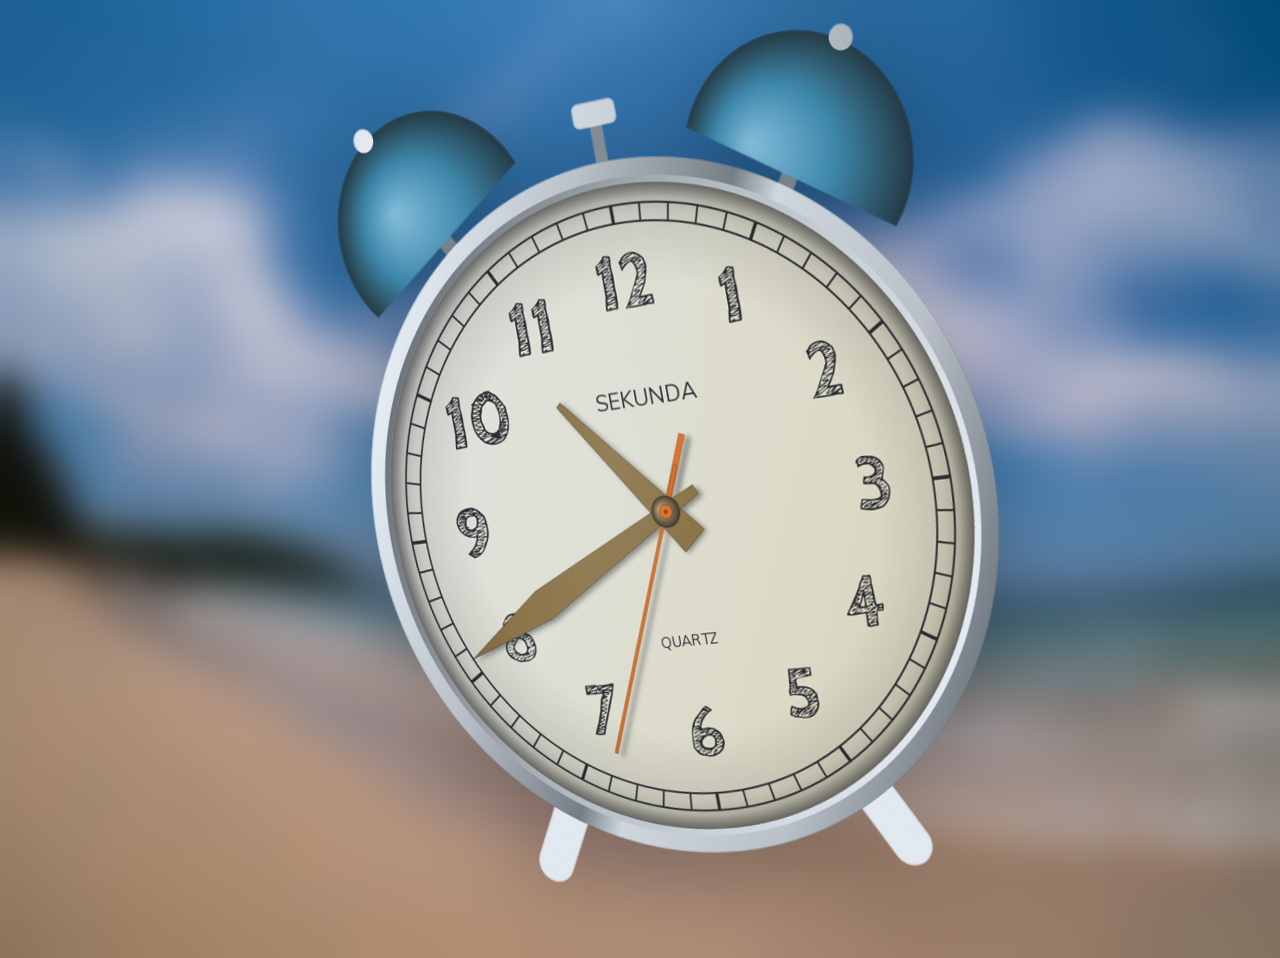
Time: h=10 m=40 s=34
